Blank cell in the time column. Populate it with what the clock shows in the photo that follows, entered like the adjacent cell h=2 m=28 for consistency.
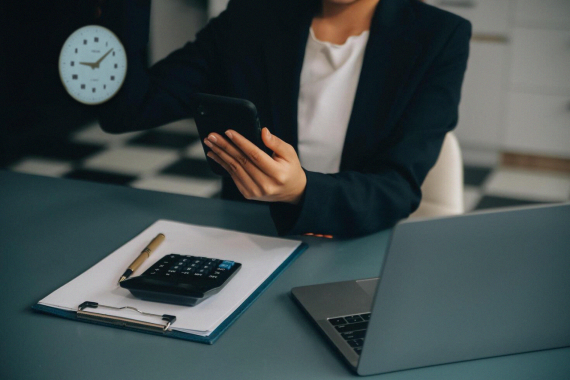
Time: h=9 m=8
